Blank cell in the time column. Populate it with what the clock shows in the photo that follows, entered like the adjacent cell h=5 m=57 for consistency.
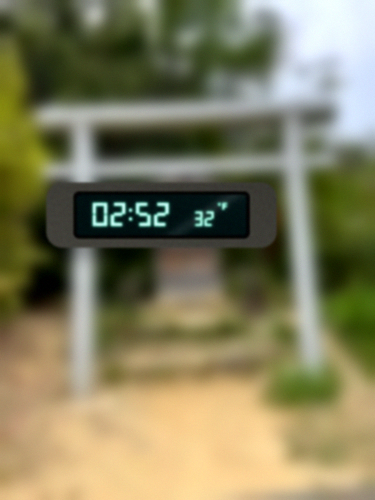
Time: h=2 m=52
